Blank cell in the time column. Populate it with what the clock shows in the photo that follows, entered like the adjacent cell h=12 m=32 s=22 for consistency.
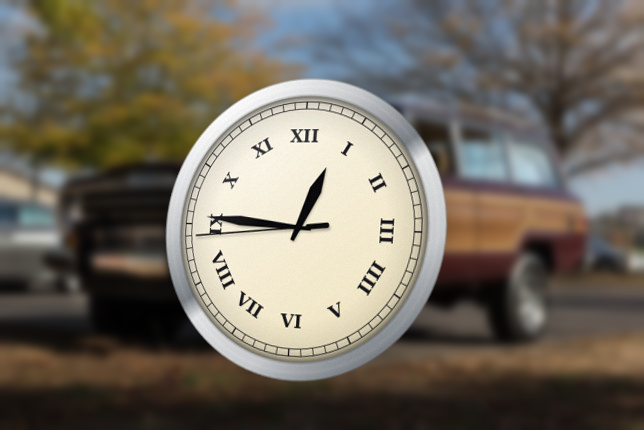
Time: h=12 m=45 s=44
